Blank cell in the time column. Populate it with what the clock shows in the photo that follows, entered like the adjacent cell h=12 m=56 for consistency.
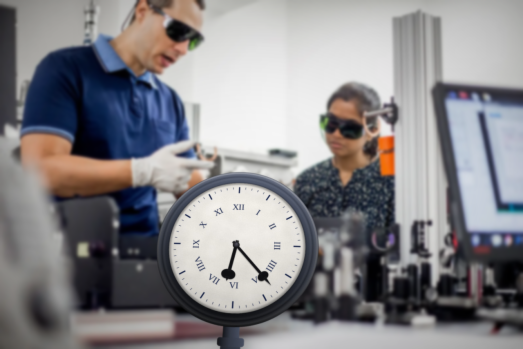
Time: h=6 m=23
